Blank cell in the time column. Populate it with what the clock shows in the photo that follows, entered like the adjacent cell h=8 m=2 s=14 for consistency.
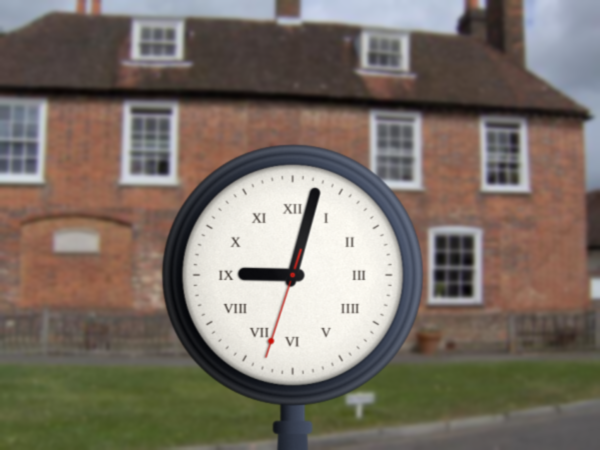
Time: h=9 m=2 s=33
